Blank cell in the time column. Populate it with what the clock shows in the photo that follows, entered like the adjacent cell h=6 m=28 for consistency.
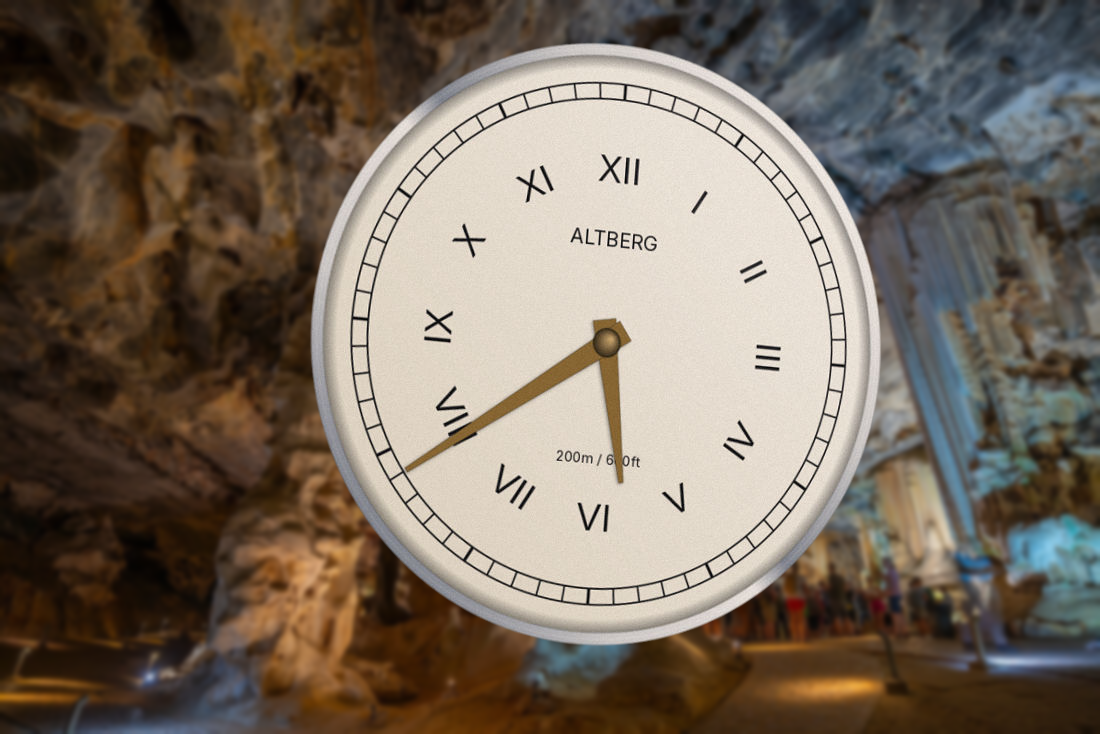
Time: h=5 m=39
